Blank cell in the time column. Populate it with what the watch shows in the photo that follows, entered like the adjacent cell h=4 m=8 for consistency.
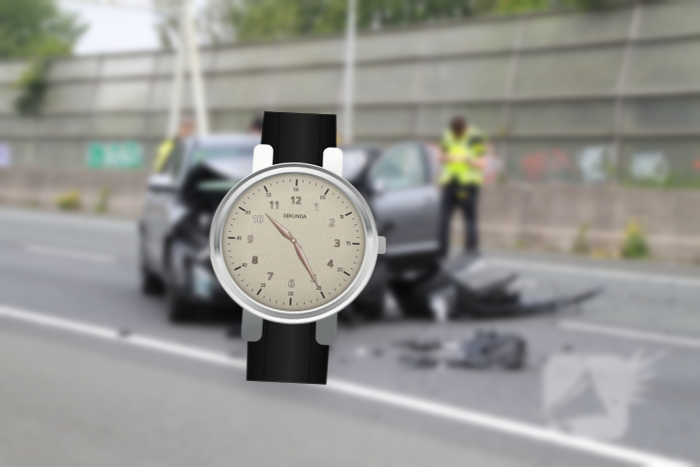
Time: h=10 m=25
